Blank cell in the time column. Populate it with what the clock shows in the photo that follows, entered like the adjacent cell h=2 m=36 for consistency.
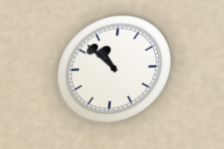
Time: h=10 m=52
